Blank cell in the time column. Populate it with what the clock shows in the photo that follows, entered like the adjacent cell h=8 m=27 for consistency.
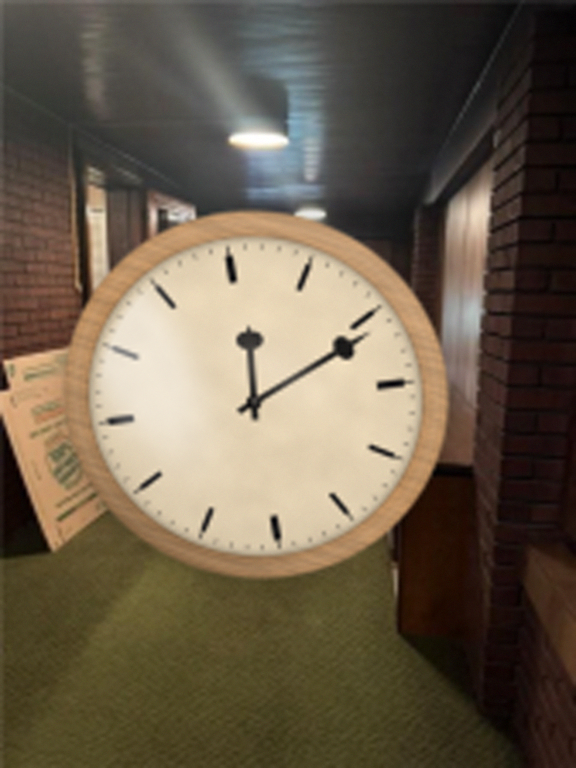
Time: h=12 m=11
